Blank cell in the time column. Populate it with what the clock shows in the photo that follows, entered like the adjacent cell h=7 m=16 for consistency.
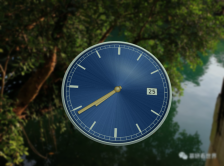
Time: h=7 m=39
